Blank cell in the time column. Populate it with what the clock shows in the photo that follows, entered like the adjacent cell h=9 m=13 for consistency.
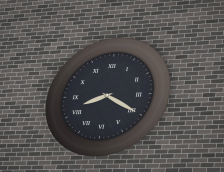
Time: h=8 m=20
